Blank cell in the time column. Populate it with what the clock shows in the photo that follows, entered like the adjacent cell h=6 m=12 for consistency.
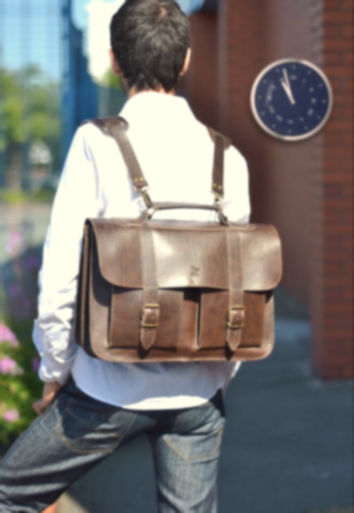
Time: h=10 m=57
